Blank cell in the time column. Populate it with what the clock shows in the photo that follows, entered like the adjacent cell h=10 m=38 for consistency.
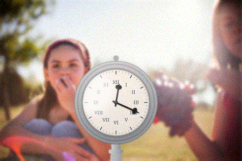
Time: h=12 m=19
